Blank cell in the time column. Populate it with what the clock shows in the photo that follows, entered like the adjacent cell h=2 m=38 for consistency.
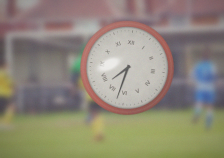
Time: h=7 m=32
